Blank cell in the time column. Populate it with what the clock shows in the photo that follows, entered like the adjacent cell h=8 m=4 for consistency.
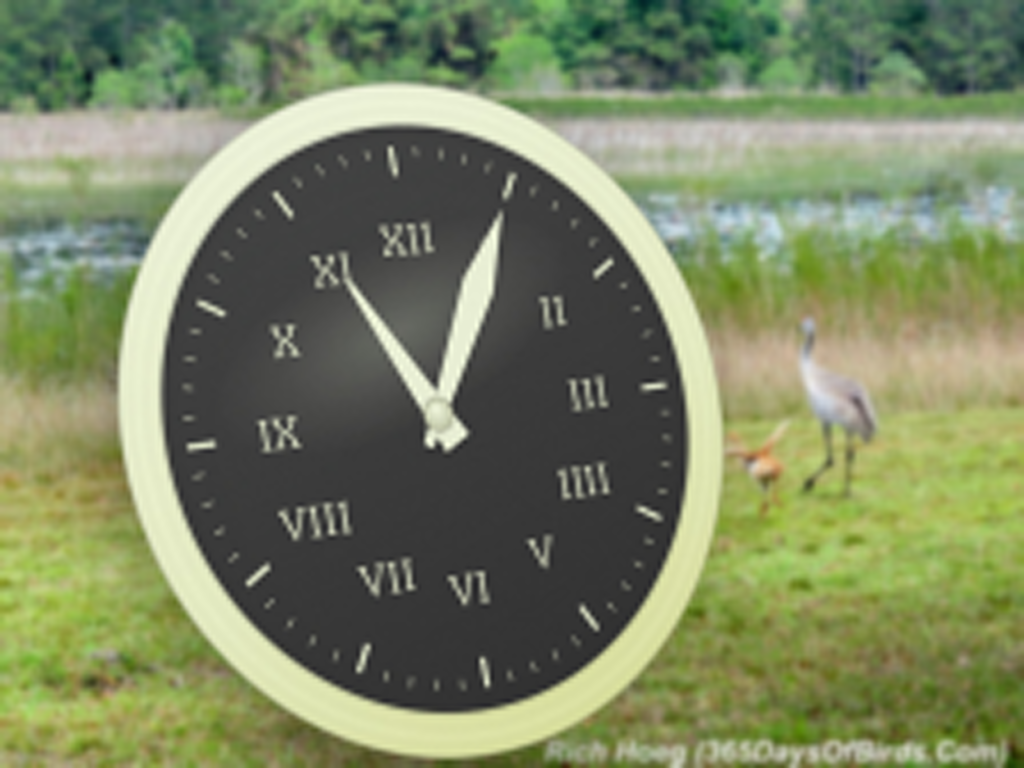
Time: h=11 m=5
